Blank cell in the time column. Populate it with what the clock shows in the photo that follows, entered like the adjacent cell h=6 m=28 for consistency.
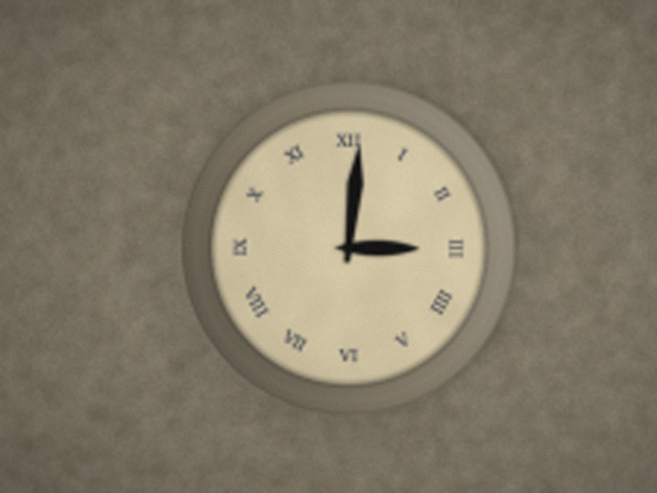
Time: h=3 m=1
